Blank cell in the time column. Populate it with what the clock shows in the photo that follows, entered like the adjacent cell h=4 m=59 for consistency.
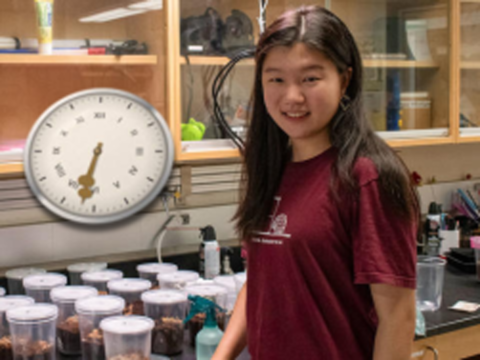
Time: h=6 m=32
